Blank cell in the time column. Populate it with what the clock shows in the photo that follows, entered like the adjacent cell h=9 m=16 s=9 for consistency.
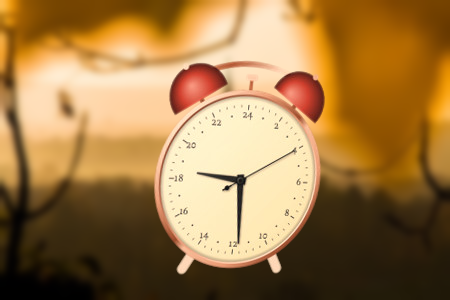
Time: h=18 m=29 s=10
